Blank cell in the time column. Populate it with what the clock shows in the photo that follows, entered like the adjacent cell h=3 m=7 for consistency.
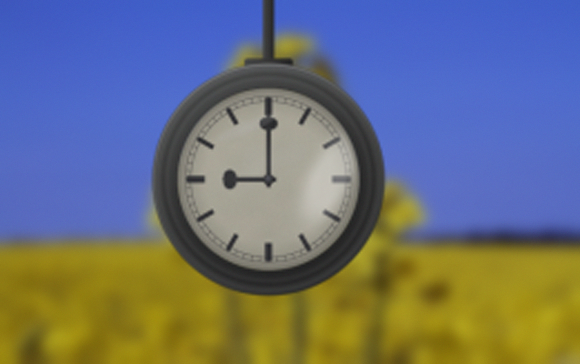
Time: h=9 m=0
